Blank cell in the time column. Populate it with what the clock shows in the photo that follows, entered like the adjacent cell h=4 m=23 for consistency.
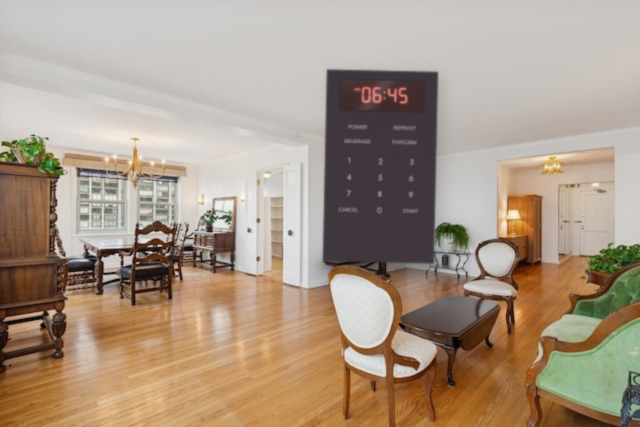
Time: h=6 m=45
